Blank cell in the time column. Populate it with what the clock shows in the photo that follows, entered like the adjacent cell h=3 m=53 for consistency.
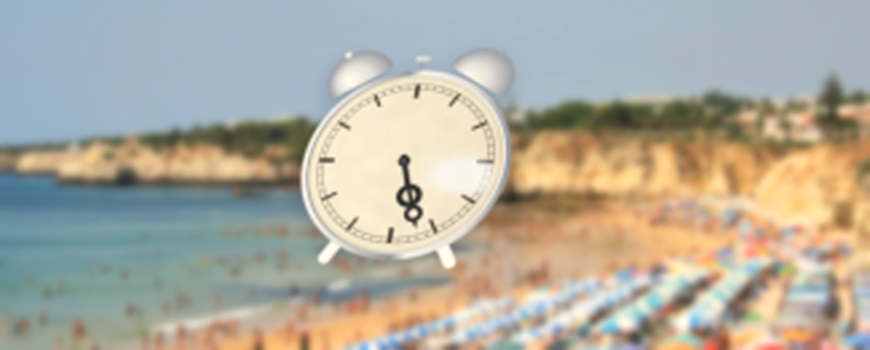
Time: h=5 m=27
